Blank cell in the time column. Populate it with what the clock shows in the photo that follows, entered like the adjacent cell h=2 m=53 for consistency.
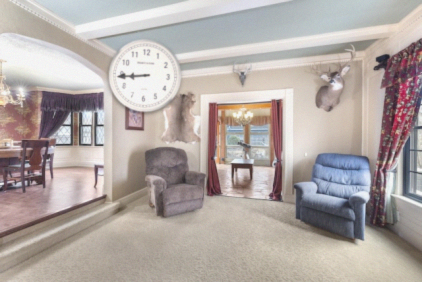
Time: h=8 m=44
